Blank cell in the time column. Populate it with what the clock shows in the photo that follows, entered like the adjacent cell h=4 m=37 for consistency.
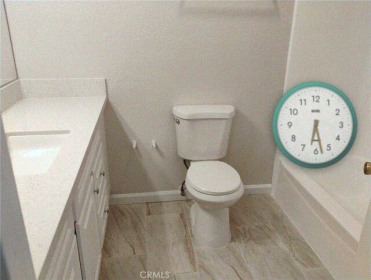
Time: h=6 m=28
